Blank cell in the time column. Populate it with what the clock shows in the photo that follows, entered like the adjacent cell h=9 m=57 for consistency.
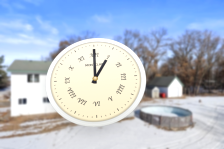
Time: h=1 m=0
